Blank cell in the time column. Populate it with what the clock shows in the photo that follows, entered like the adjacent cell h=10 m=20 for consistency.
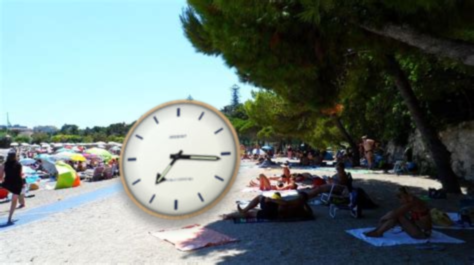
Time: h=7 m=16
